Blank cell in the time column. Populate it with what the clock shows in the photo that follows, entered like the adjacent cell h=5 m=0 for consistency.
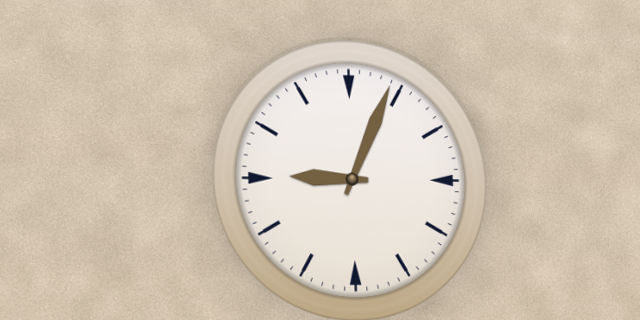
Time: h=9 m=4
